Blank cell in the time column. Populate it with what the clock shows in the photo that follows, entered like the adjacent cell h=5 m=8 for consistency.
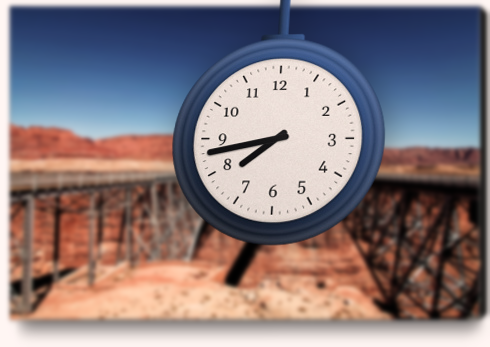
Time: h=7 m=43
